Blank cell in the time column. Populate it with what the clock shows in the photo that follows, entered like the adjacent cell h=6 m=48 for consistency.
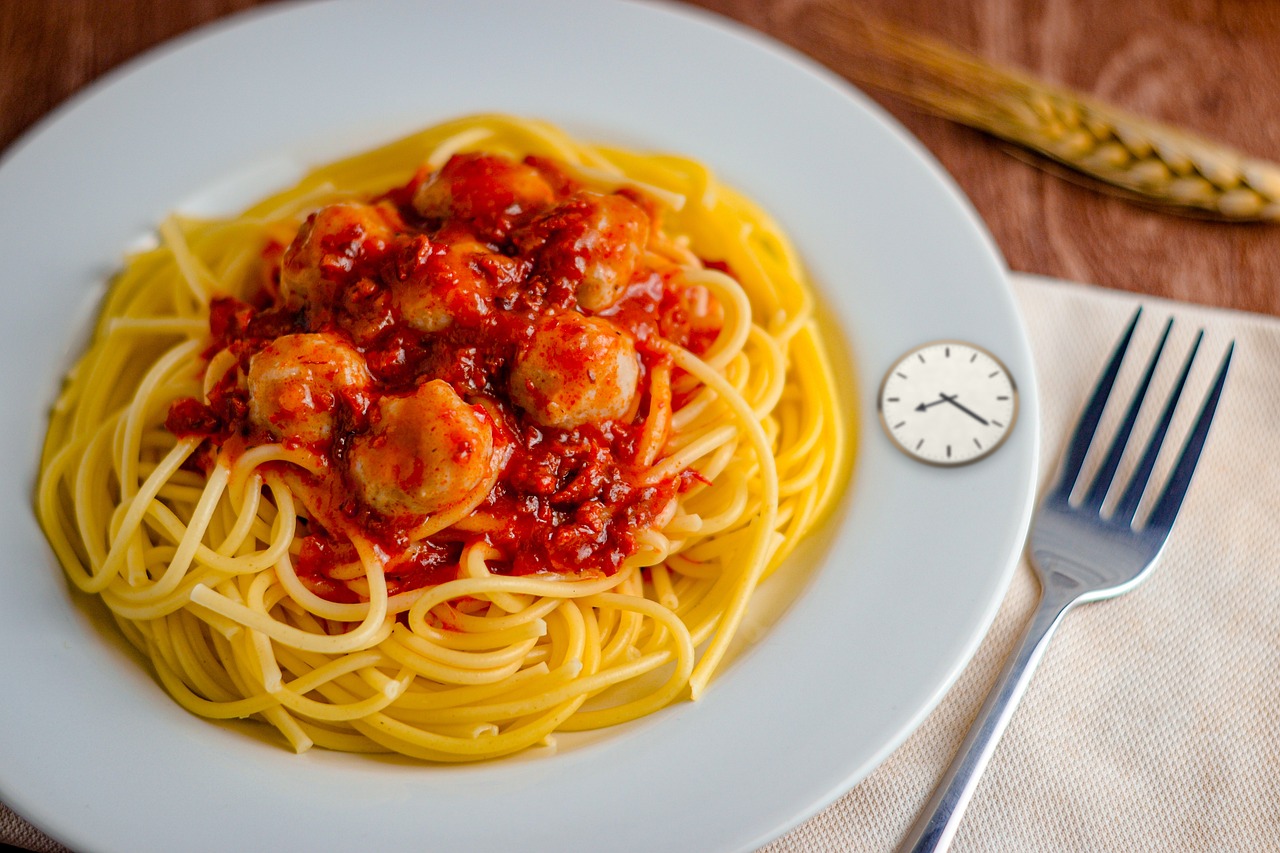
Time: h=8 m=21
